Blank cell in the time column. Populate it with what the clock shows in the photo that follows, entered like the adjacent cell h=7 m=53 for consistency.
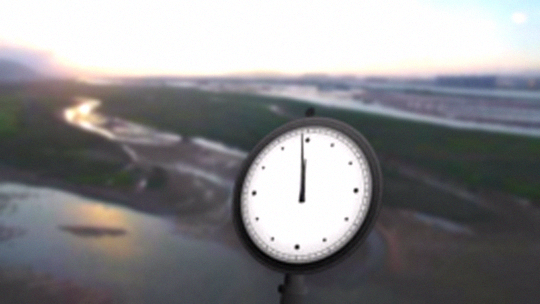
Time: h=11 m=59
